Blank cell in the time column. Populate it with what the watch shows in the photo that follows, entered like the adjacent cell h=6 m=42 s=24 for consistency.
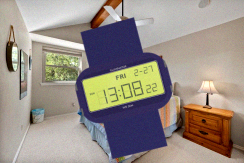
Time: h=13 m=8 s=22
